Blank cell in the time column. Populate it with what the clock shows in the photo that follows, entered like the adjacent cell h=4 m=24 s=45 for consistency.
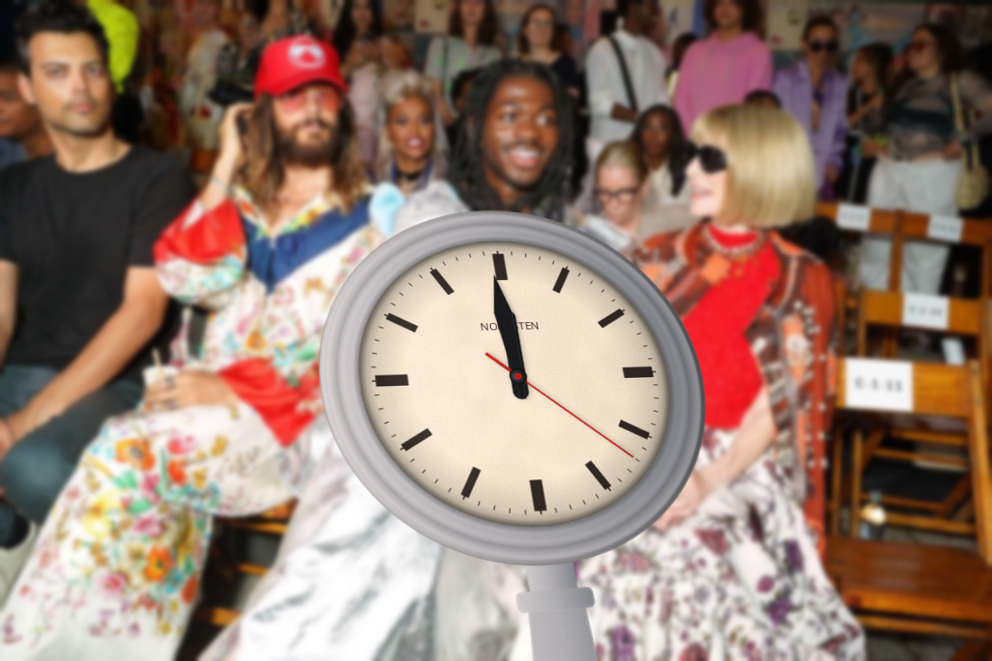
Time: h=11 m=59 s=22
